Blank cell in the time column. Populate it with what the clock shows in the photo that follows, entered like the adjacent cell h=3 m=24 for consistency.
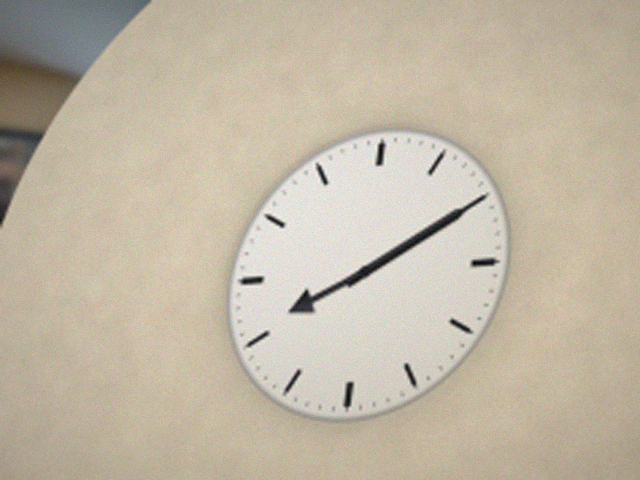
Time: h=8 m=10
